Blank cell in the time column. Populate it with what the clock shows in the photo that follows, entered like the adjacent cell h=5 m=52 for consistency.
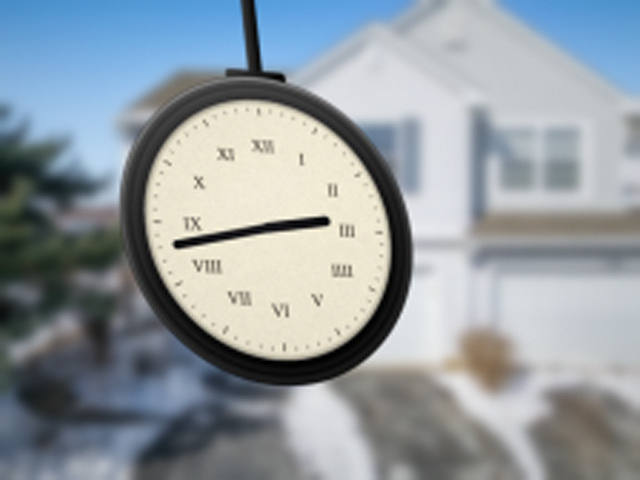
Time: h=2 m=43
